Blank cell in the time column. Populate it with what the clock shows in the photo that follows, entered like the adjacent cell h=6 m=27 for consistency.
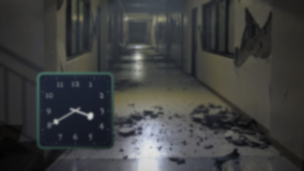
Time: h=3 m=40
